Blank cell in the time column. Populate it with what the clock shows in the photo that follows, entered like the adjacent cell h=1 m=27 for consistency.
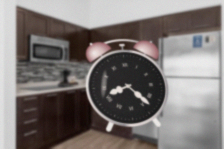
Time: h=8 m=23
